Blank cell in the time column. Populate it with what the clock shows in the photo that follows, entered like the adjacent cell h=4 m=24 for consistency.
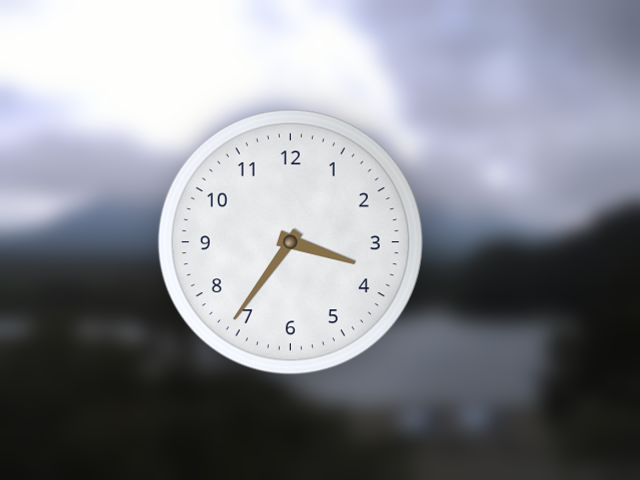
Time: h=3 m=36
